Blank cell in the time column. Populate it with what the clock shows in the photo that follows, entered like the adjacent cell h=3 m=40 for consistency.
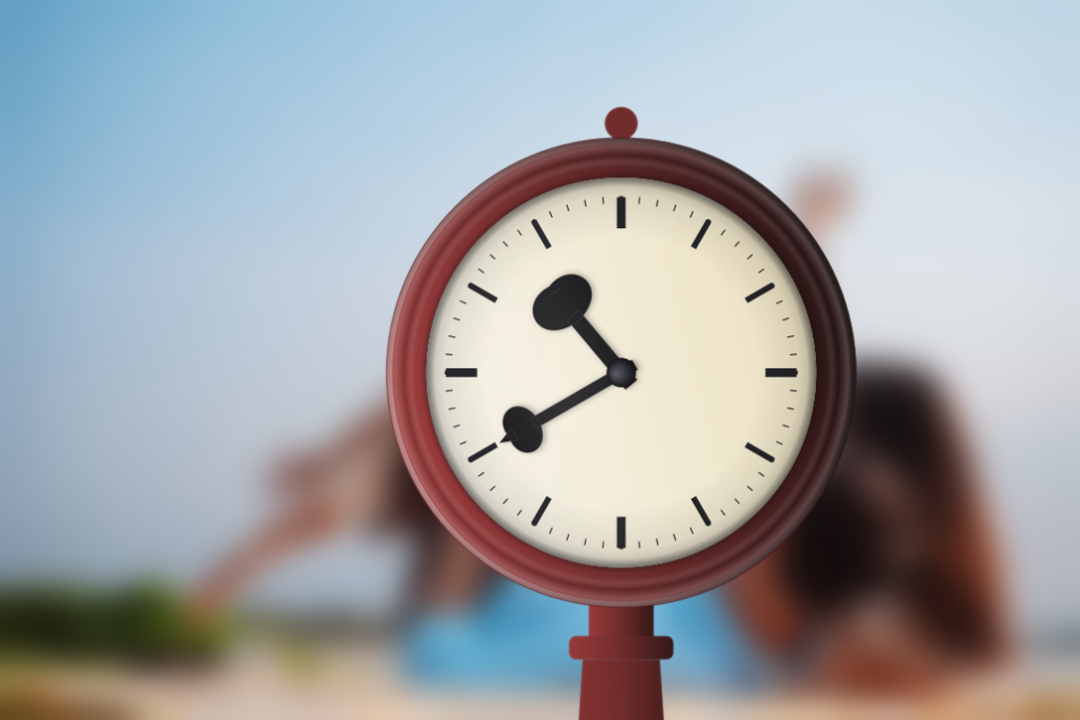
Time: h=10 m=40
